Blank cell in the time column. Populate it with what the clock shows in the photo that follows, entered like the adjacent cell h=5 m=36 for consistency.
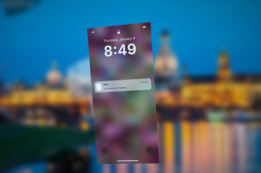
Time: h=8 m=49
